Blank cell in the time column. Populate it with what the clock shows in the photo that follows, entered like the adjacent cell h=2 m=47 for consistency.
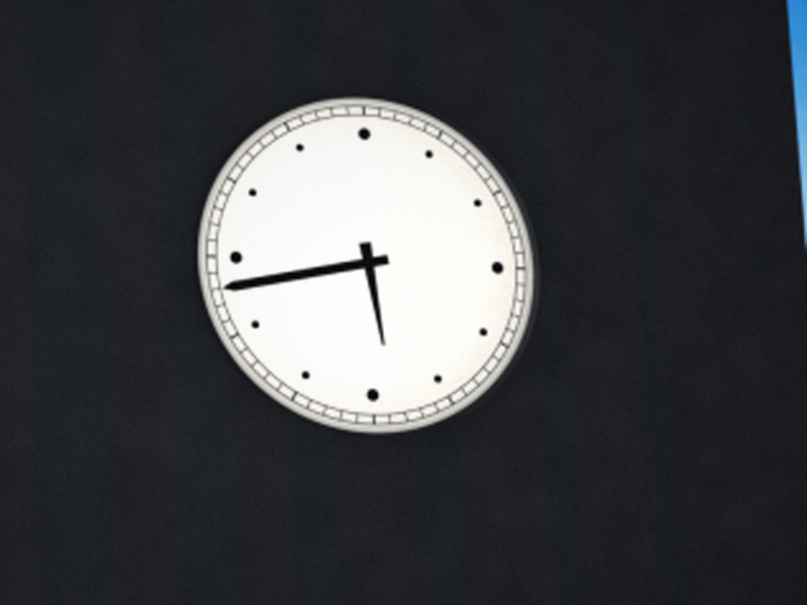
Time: h=5 m=43
